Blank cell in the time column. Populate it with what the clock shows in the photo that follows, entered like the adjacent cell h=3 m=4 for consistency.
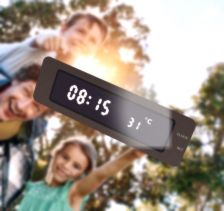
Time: h=8 m=15
